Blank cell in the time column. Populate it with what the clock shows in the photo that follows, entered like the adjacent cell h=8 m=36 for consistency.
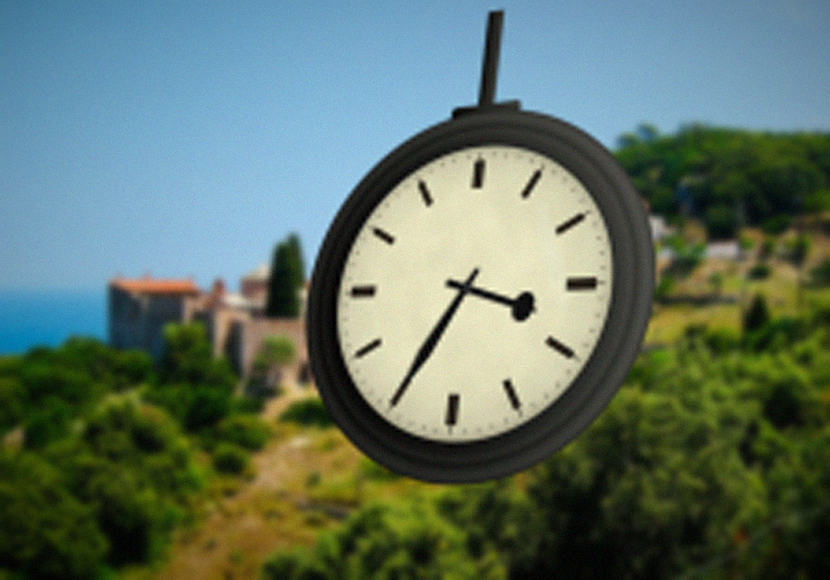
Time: h=3 m=35
